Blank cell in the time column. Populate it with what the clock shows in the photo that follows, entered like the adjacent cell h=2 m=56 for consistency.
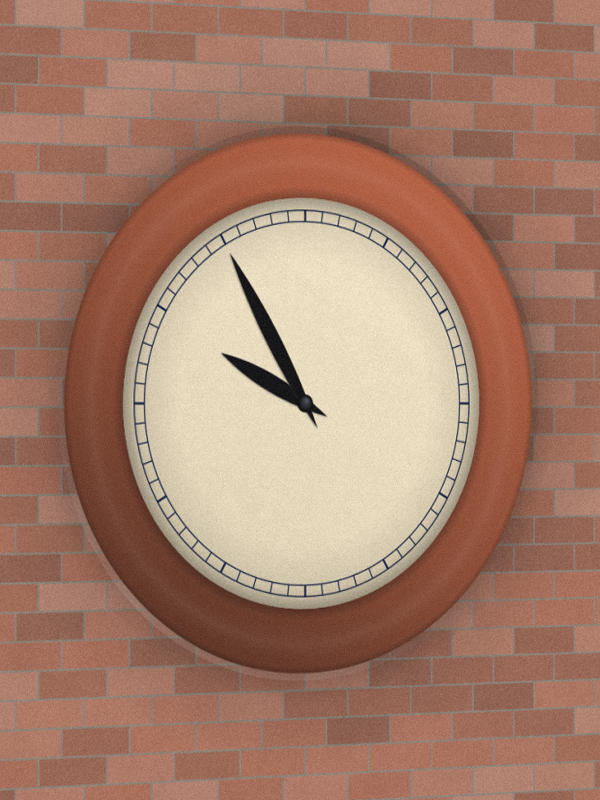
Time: h=9 m=55
